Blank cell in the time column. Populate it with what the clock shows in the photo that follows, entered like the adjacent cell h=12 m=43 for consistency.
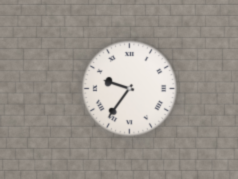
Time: h=9 m=36
